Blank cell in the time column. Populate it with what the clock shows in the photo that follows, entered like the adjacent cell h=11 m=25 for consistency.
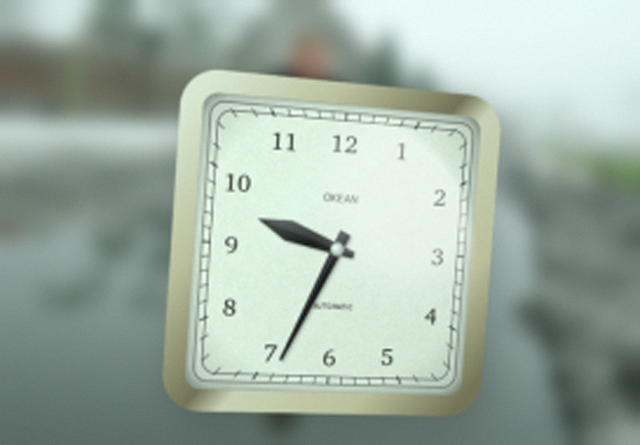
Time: h=9 m=34
